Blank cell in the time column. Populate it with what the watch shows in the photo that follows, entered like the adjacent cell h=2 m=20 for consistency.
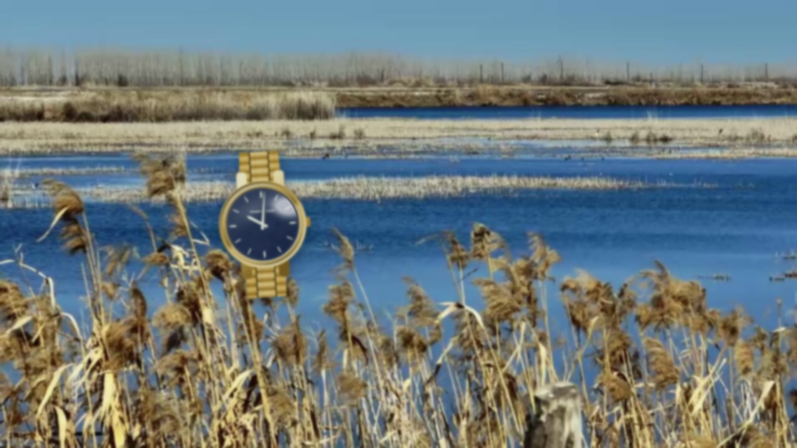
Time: h=10 m=1
